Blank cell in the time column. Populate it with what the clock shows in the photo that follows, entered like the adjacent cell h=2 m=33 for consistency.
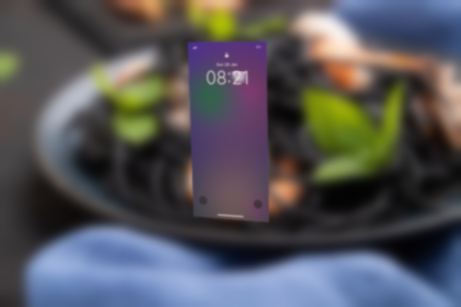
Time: h=8 m=21
